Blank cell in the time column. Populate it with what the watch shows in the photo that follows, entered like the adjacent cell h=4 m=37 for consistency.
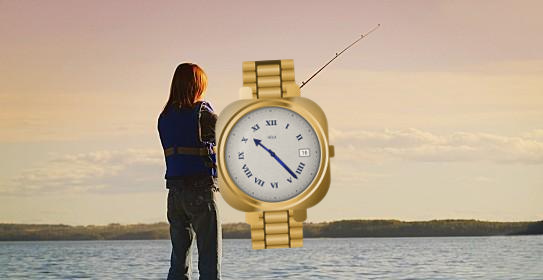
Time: h=10 m=23
